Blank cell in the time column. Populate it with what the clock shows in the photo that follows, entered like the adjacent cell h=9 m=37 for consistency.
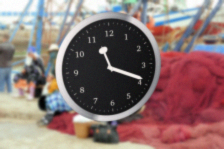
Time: h=11 m=19
